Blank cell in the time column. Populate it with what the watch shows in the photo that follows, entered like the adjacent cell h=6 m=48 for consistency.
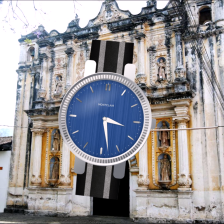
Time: h=3 m=28
